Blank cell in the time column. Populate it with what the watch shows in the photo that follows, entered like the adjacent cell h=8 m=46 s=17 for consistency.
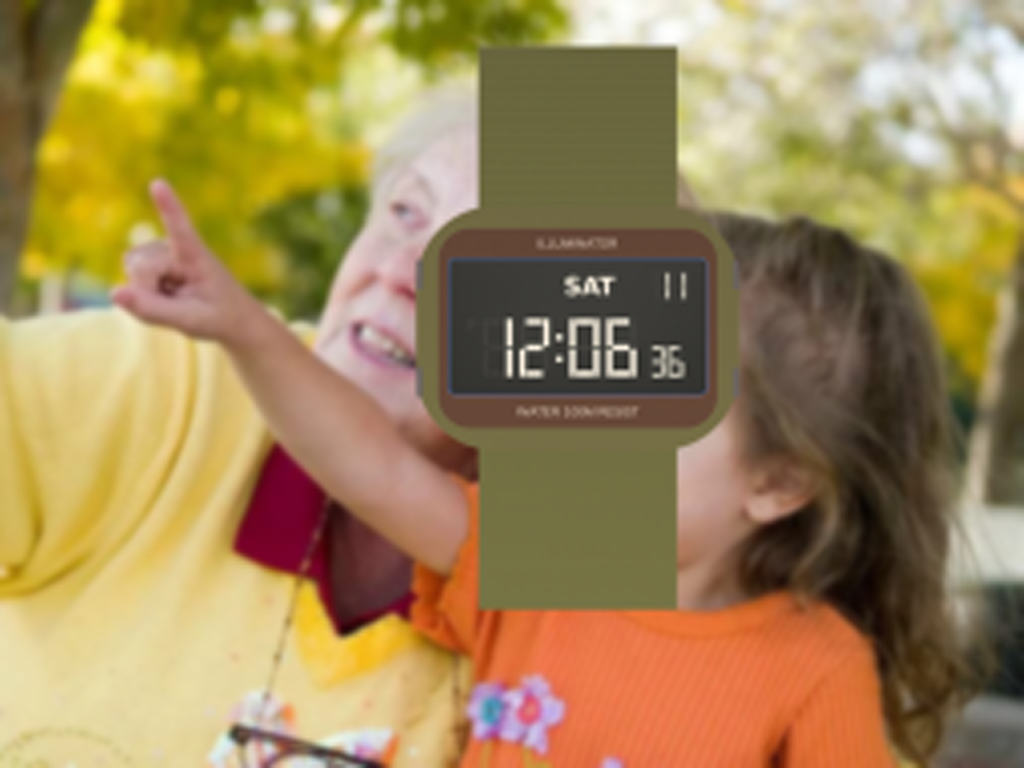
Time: h=12 m=6 s=36
